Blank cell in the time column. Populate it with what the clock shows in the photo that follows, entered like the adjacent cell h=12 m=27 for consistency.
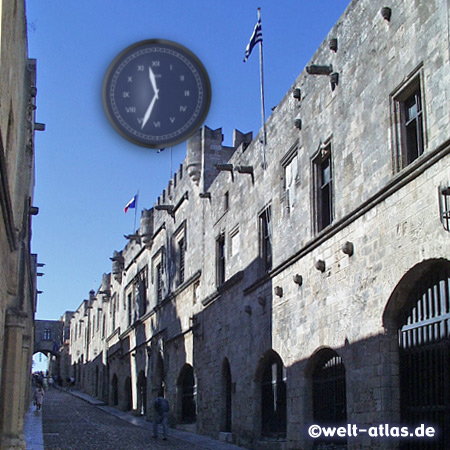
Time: h=11 m=34
